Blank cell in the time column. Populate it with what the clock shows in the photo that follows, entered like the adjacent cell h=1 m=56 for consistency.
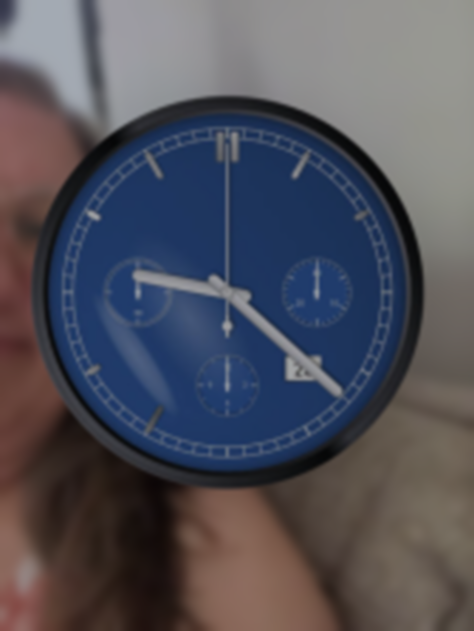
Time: h=9 m=22
